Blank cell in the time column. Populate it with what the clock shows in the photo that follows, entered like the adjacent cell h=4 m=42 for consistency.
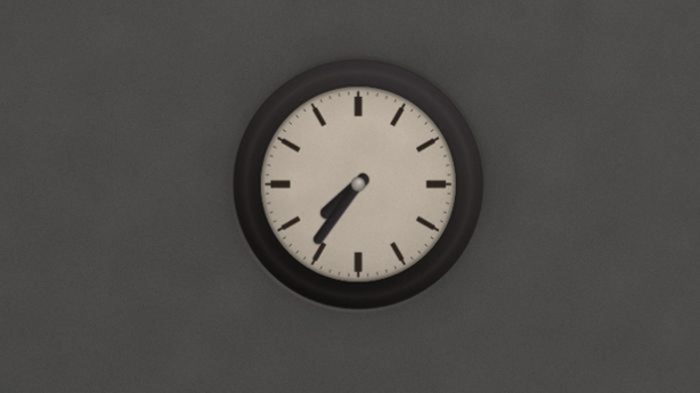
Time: h=7 m=36
